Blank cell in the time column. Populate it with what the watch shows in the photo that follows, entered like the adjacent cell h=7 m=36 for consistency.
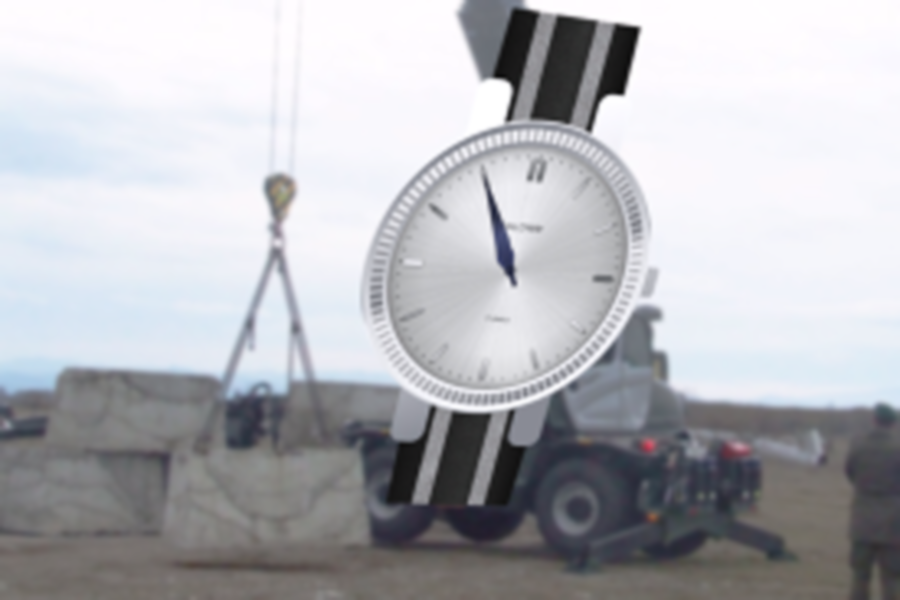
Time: h=10 m=55
